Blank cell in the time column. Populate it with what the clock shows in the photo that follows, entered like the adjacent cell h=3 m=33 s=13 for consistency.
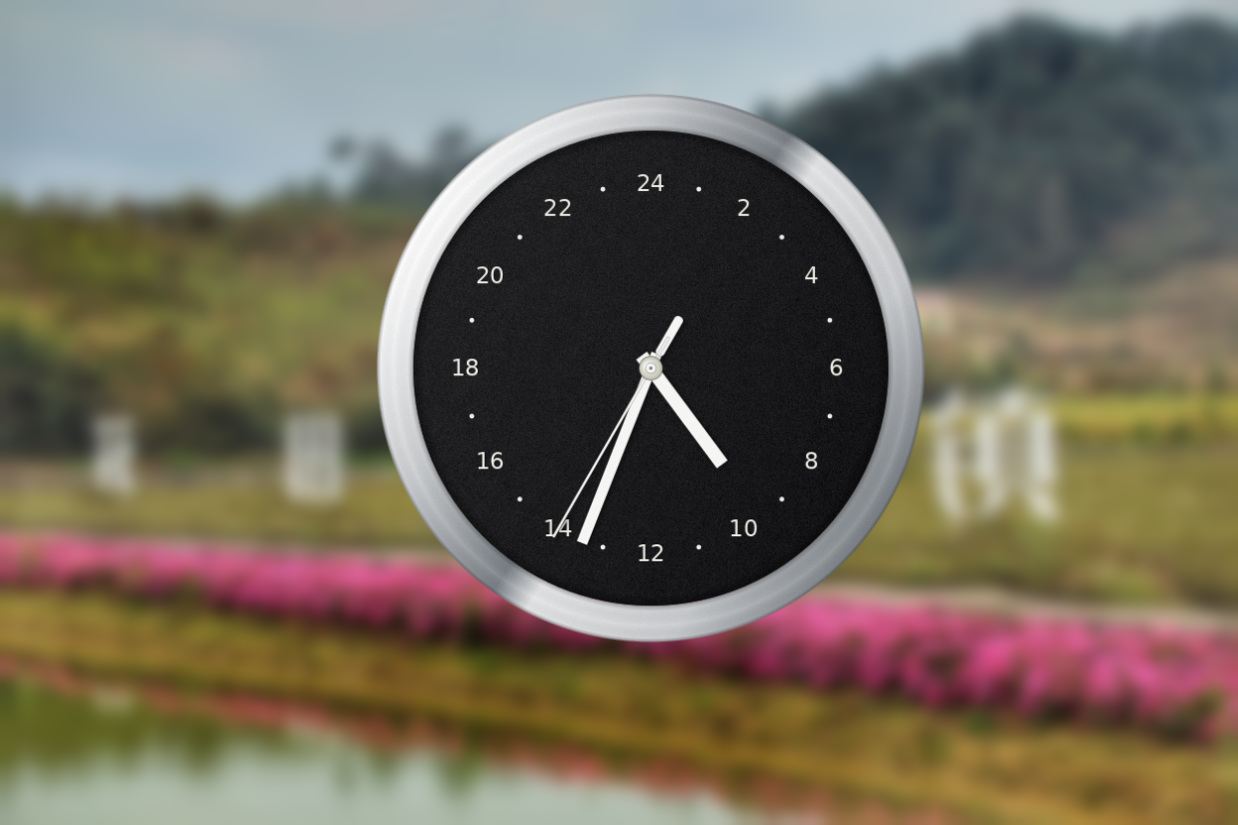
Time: h=9 m=33 s=35
